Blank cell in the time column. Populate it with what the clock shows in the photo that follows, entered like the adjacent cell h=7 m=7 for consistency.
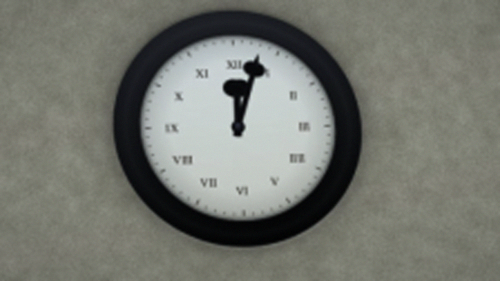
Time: h=12 m=3
